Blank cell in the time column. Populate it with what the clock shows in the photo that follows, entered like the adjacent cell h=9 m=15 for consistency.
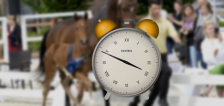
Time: h=3 m=49
